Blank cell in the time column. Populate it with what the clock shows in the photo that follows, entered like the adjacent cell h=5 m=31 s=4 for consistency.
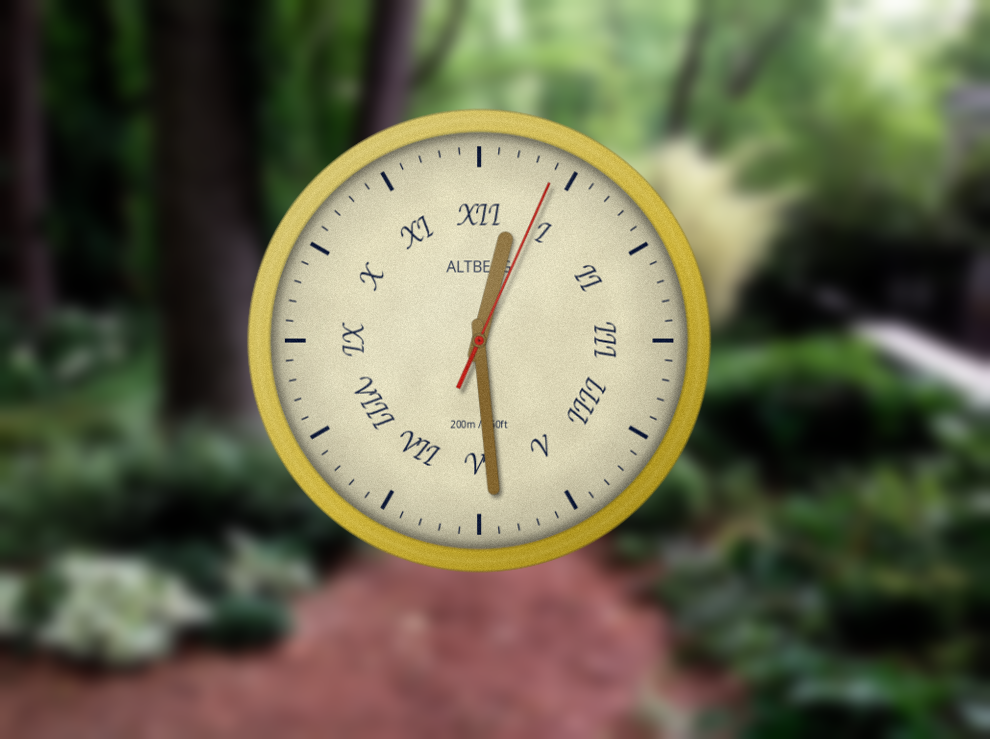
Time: h=12 m=29 s=4
